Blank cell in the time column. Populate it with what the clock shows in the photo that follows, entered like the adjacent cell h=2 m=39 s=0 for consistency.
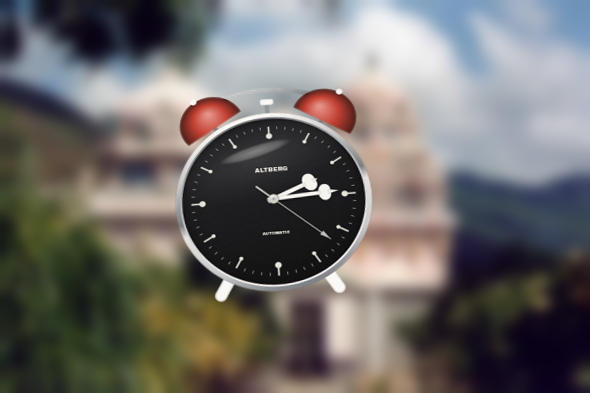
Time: h=2 m=14 s=22
